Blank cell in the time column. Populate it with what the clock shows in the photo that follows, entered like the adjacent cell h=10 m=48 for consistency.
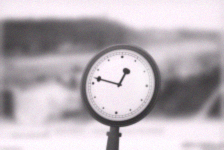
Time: h=12 m=47
